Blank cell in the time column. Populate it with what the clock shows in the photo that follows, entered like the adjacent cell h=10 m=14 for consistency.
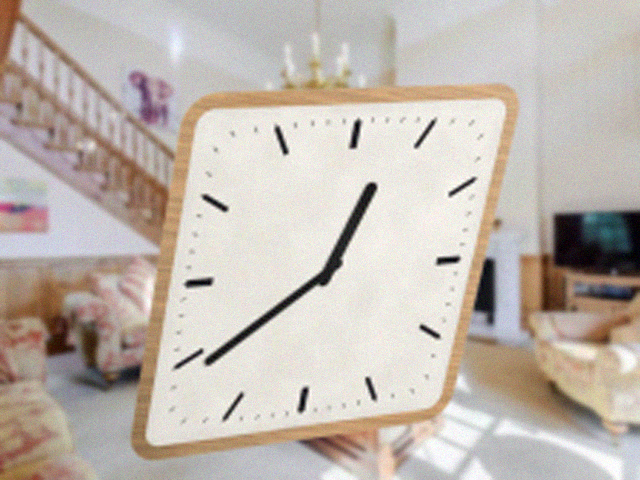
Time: h=12 m=39
